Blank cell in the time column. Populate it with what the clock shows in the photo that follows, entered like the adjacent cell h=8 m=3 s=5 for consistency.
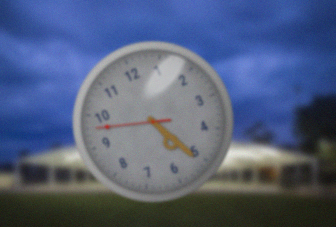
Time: h=5 m=25 s=48
